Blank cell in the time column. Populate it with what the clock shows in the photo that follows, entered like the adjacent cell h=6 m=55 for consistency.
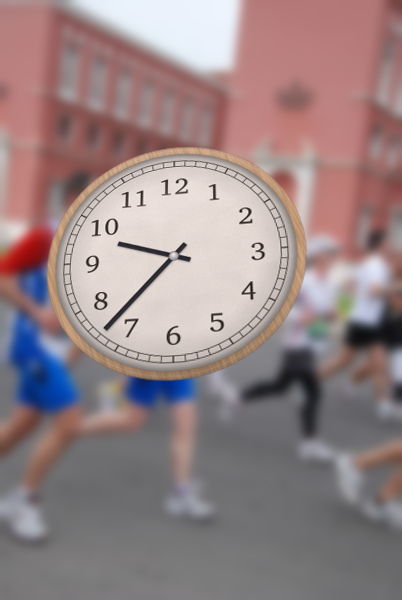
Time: h=9 m=37
